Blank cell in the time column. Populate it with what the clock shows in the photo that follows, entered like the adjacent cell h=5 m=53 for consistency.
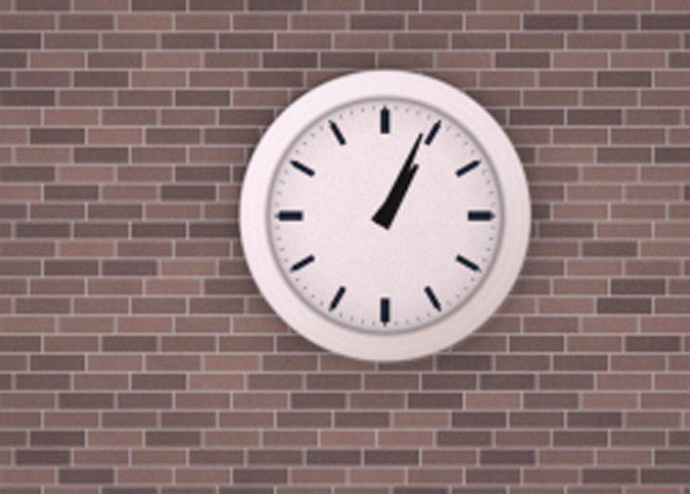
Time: h=1 m=4
